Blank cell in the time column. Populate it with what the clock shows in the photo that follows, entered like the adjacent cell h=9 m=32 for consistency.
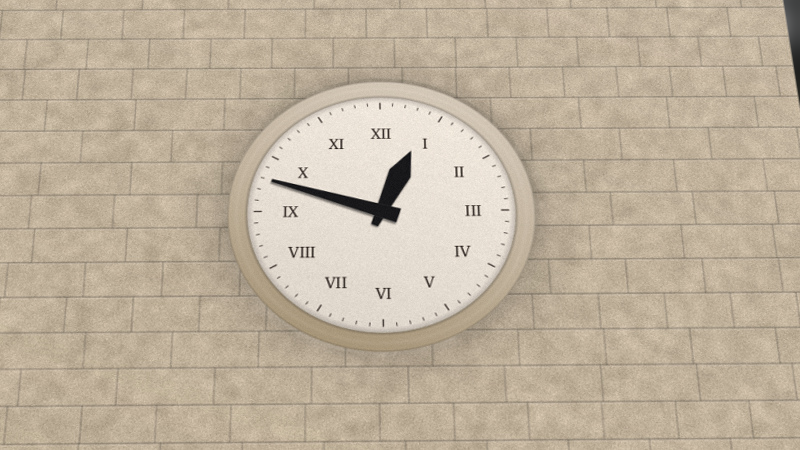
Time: h=12 m=48
